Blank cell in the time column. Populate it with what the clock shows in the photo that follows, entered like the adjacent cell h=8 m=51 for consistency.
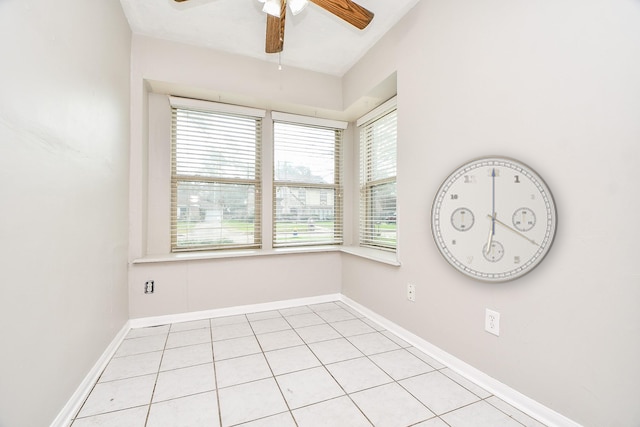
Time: h=6 m=20
